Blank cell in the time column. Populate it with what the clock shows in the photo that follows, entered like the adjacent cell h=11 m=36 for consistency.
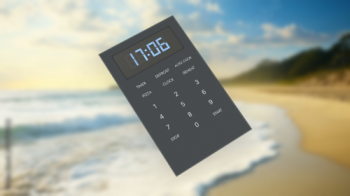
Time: h=17 m=6
